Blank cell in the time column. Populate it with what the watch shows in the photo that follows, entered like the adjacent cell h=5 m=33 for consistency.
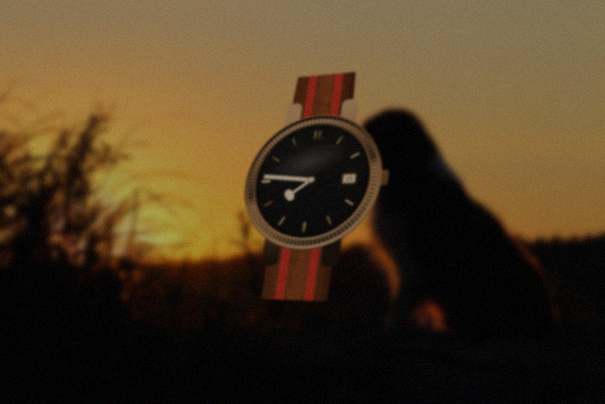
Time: h=7 m=46
